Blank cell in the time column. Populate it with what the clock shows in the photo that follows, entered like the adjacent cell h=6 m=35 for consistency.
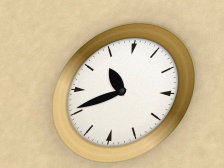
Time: h=10 m=41
